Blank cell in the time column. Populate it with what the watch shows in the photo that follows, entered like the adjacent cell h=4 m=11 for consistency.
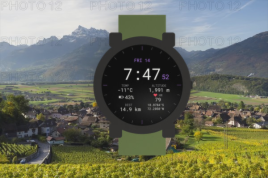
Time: h=7 m=47
